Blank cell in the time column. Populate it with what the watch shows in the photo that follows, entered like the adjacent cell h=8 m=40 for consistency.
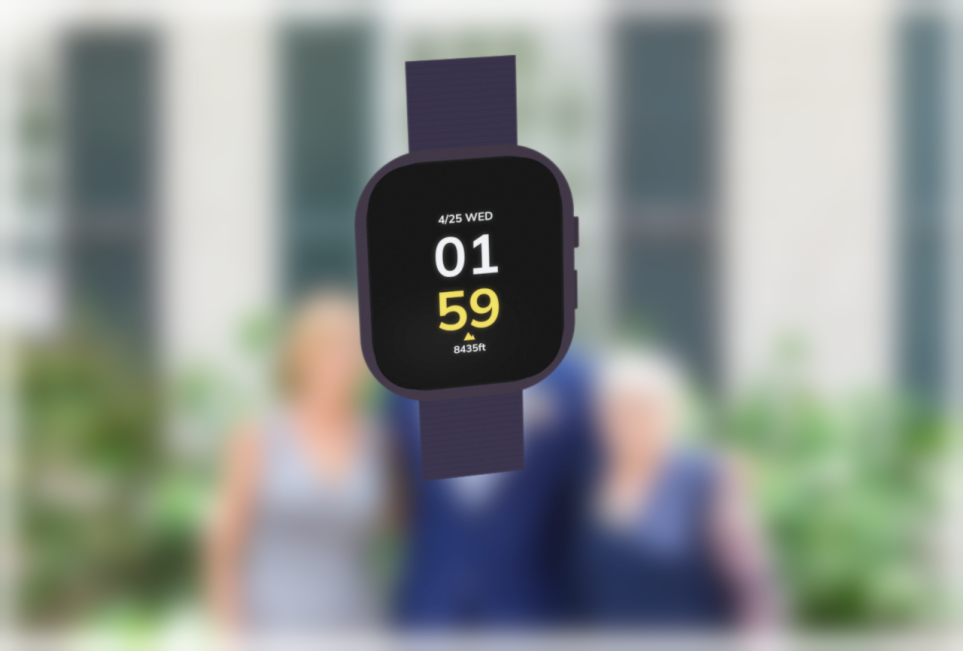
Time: h=1 m=59
